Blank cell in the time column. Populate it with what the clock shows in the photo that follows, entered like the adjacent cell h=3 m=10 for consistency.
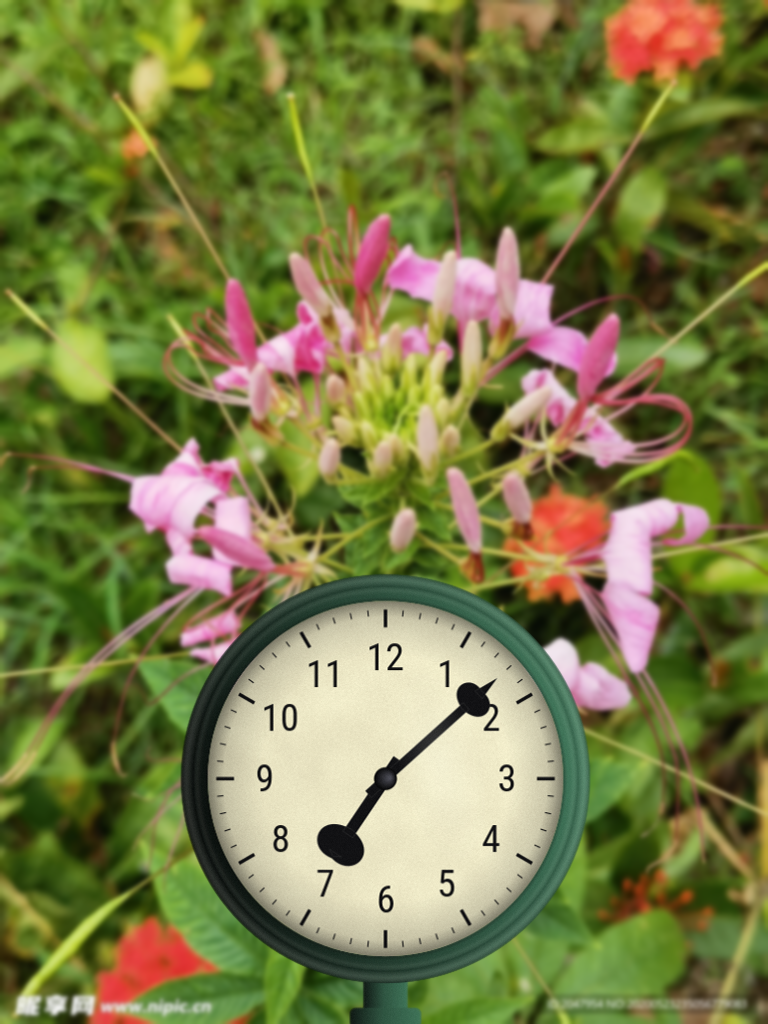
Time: h=7 m=8
